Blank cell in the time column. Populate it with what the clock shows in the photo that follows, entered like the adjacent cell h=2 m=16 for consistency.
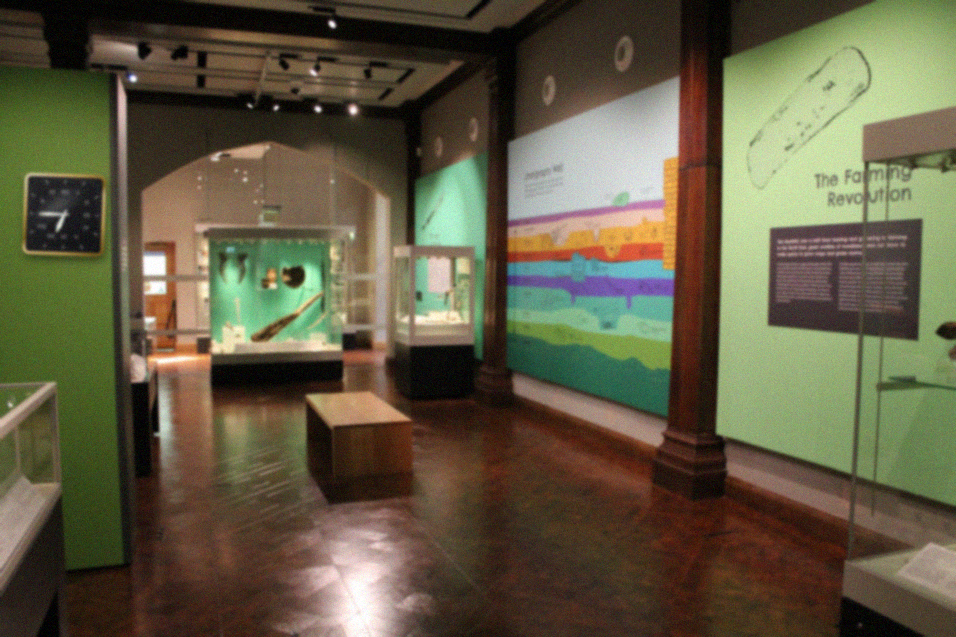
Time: h=6 m=45
